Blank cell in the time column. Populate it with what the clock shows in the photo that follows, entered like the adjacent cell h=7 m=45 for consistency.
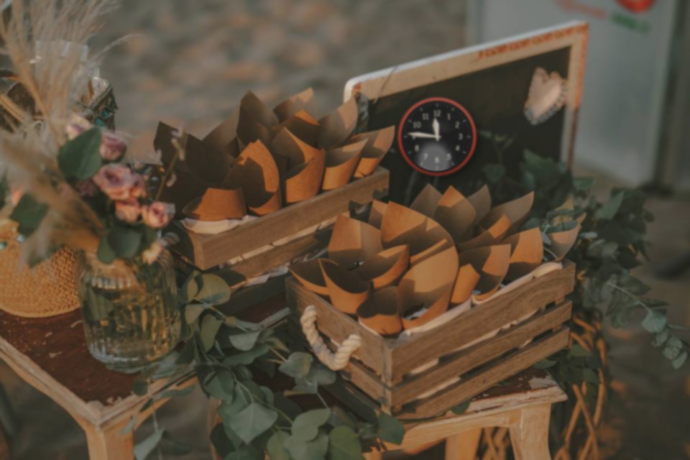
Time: h=11 m=46
